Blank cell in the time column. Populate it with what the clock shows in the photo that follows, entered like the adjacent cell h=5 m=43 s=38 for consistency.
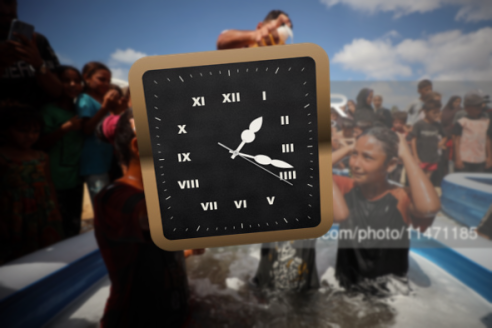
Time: h=1 m=18 s=21
